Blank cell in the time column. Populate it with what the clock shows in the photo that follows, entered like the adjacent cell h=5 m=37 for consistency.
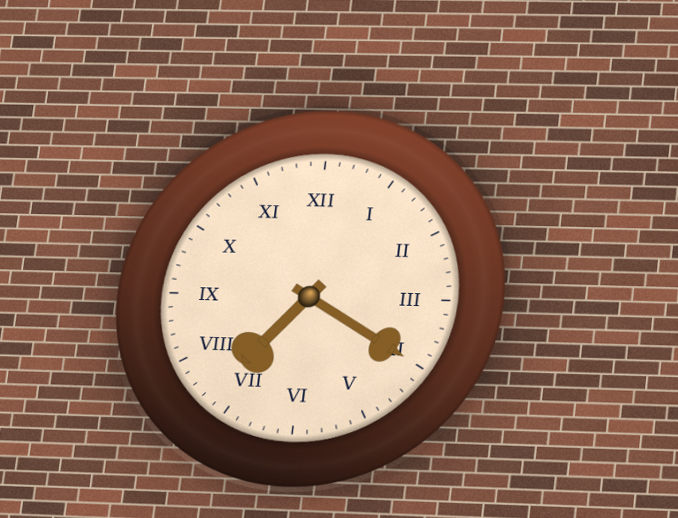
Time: h=7 m=20
